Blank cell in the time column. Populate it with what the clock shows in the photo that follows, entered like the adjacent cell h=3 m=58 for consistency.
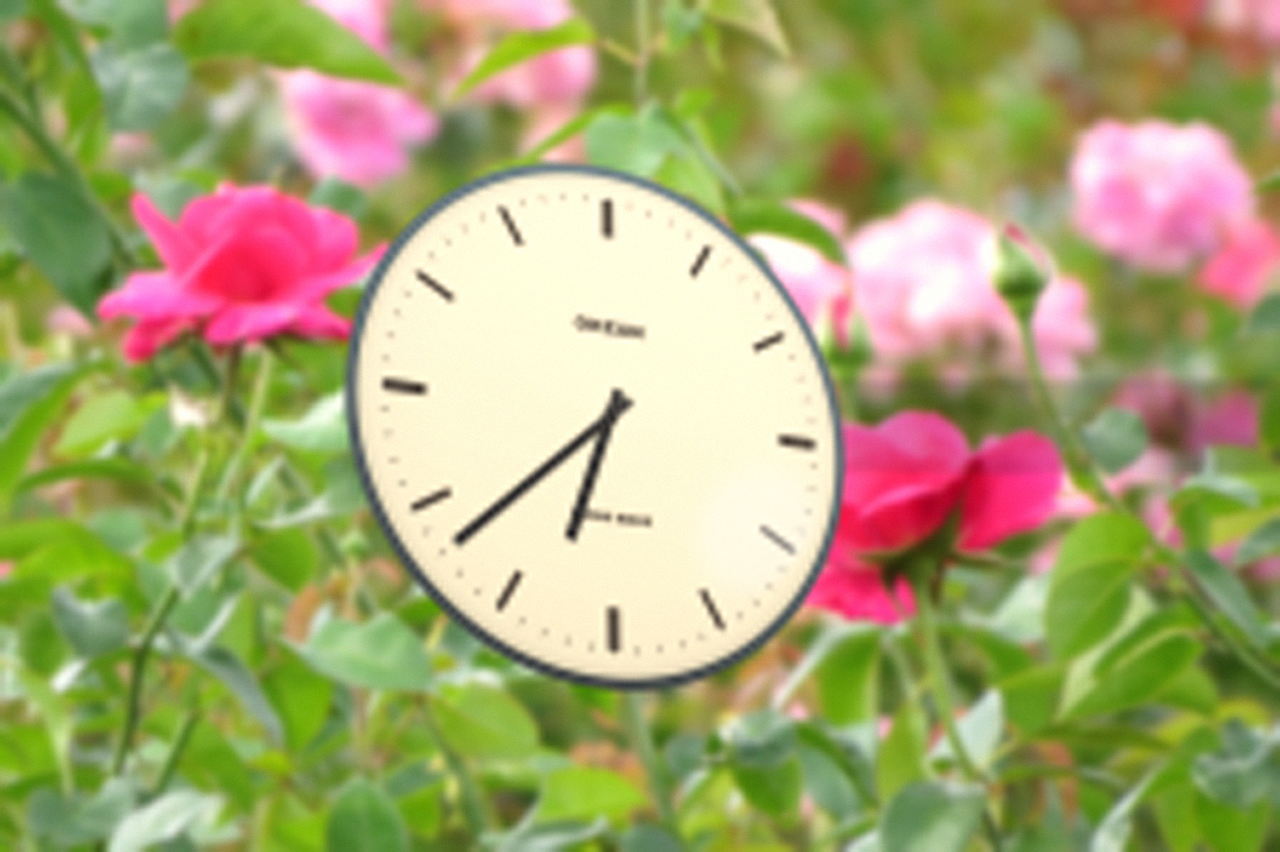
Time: h=6 m=38
